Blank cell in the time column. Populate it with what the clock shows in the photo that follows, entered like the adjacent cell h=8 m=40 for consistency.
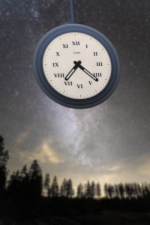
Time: h=7 m=22
